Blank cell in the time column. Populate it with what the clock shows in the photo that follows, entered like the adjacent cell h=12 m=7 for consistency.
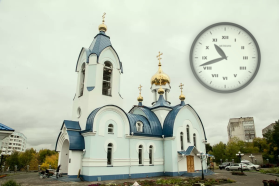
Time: h=10 m=42
